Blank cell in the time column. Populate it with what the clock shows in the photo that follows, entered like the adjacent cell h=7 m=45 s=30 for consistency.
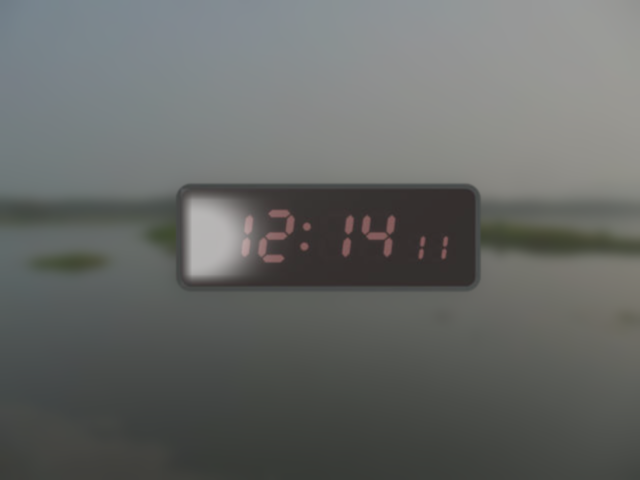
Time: h=12 m=14 s=11
